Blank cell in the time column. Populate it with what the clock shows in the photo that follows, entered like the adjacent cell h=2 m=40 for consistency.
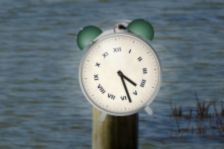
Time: h=4 m=28
